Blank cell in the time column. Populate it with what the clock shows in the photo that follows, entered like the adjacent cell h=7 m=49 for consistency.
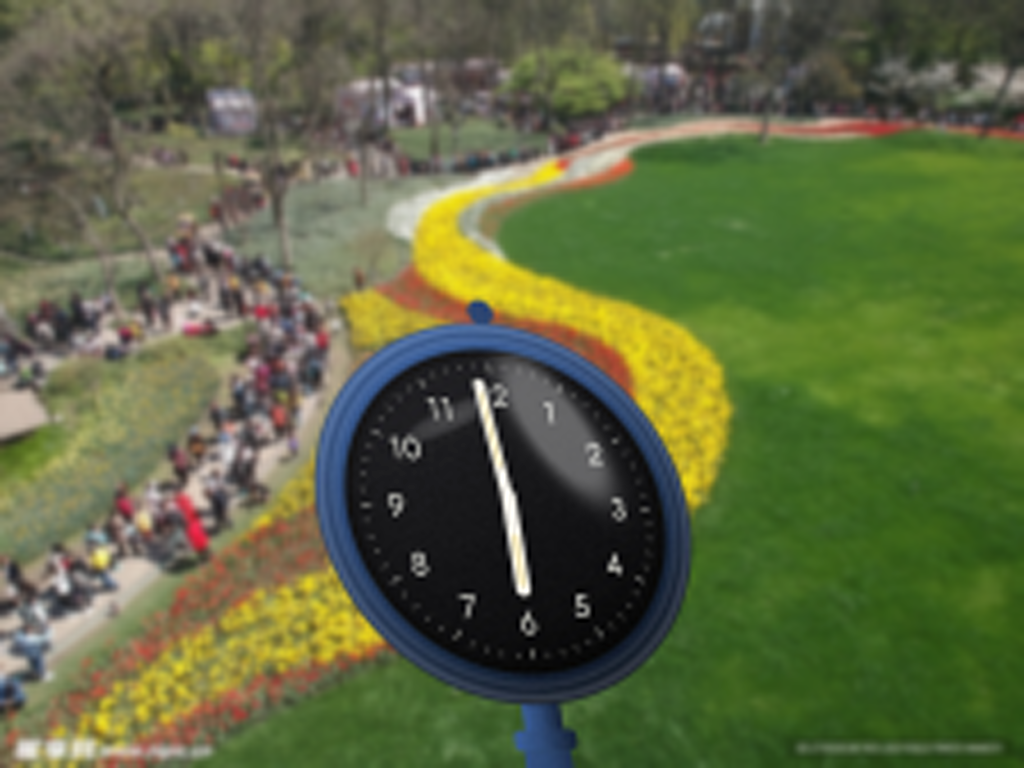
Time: h=5 m=59
